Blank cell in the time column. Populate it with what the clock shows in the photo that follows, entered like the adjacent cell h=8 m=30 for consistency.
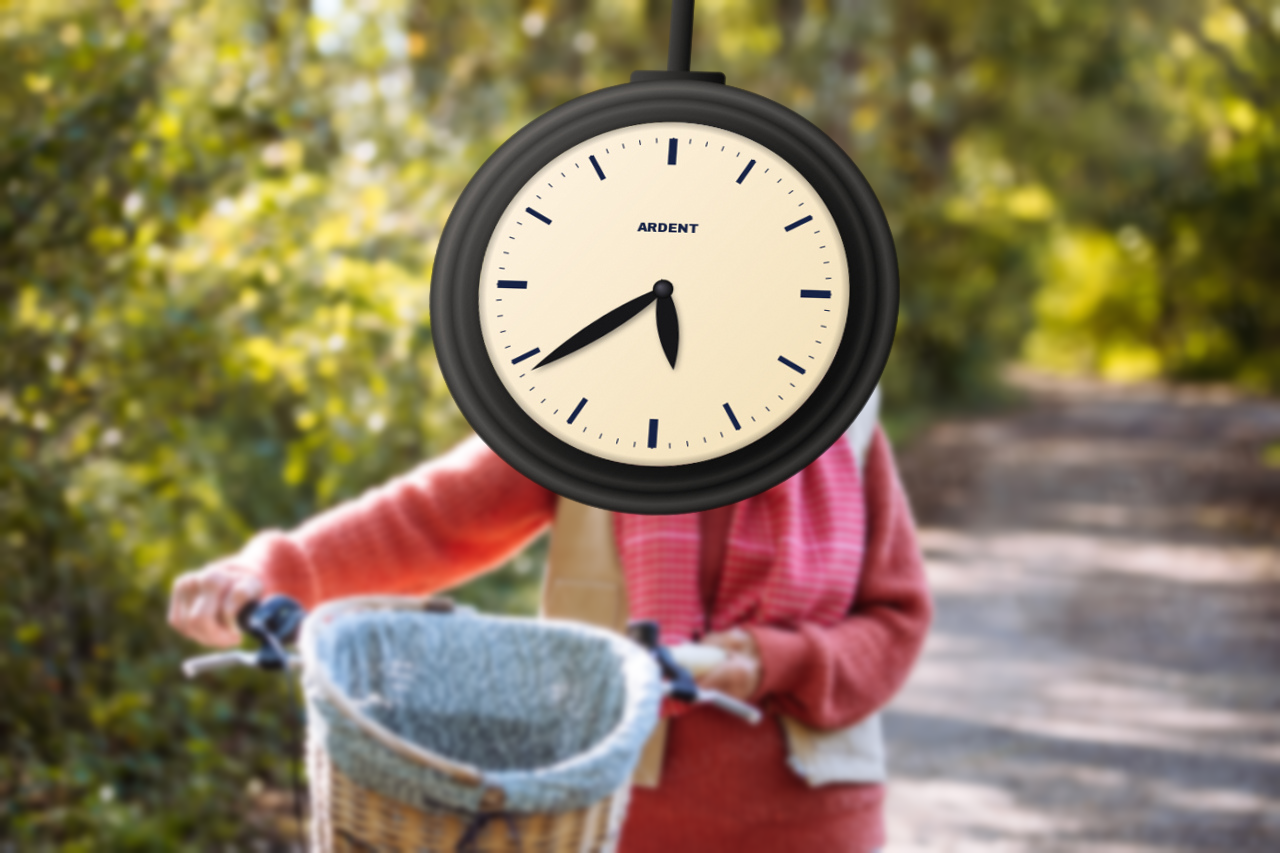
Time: h=5 m=39
